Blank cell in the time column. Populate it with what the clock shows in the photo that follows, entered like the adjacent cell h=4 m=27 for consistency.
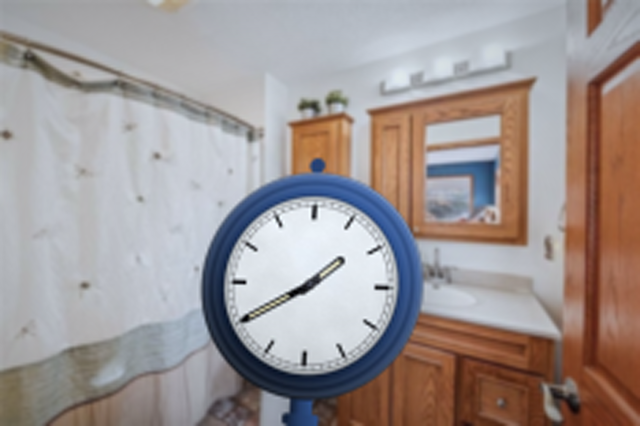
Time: h=1 m=40
